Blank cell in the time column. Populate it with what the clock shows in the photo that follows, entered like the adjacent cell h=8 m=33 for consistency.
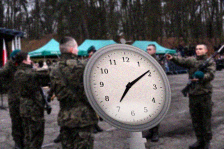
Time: h=7 m=9
